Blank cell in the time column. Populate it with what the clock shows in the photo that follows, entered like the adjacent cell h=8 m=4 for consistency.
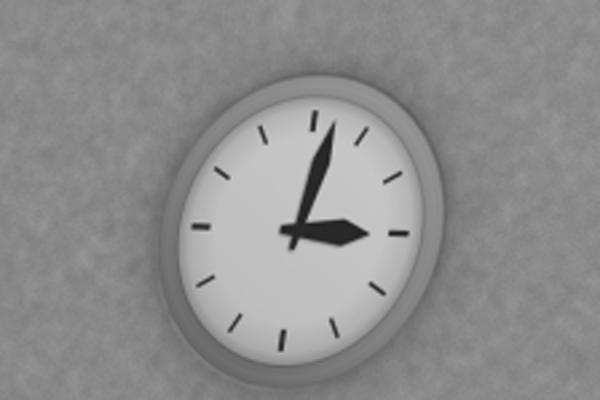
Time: h=3 m=2
